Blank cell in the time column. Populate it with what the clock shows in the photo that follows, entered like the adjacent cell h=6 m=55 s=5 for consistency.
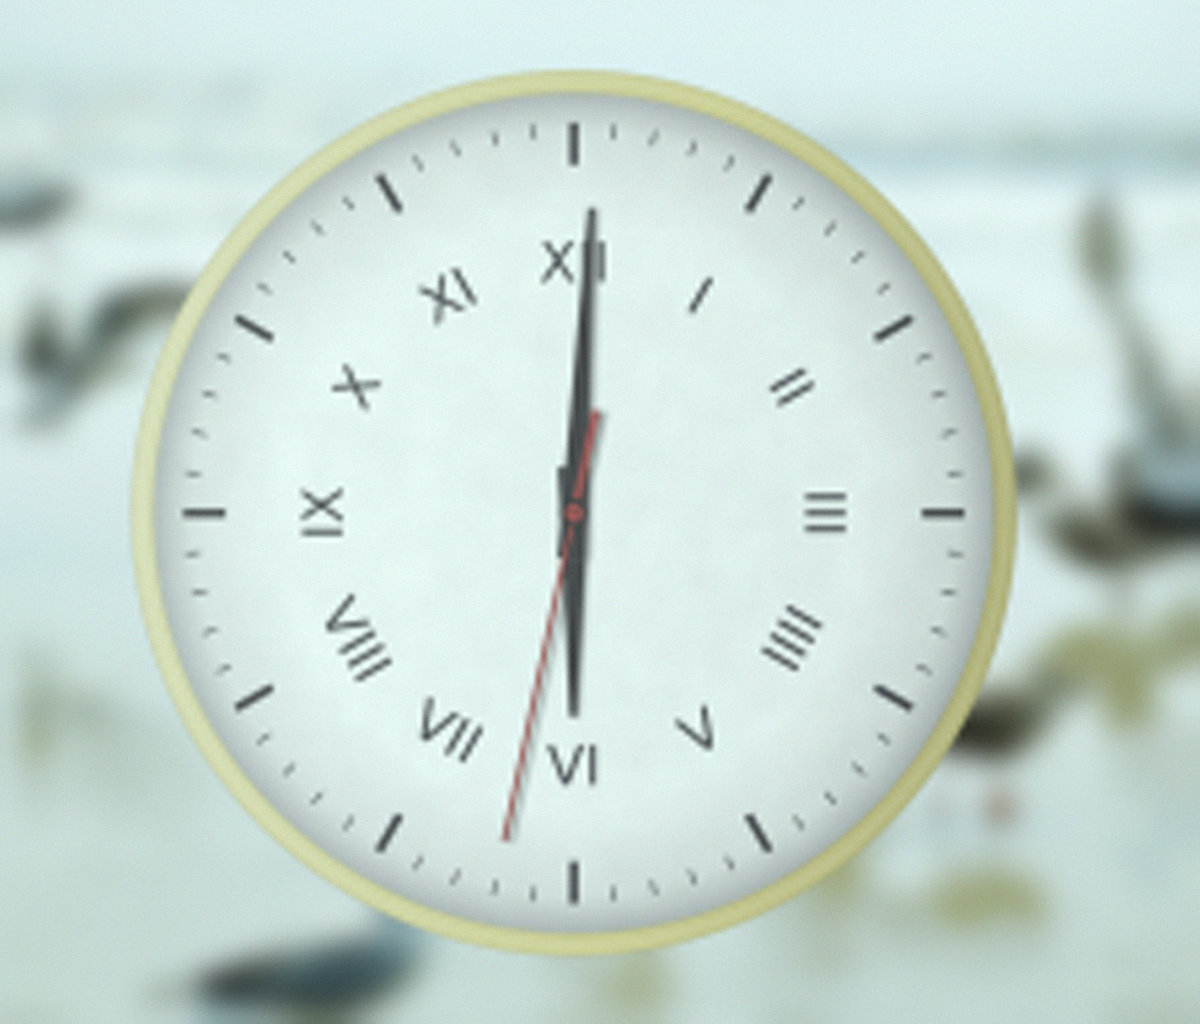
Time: h=6 m=0 s=32
